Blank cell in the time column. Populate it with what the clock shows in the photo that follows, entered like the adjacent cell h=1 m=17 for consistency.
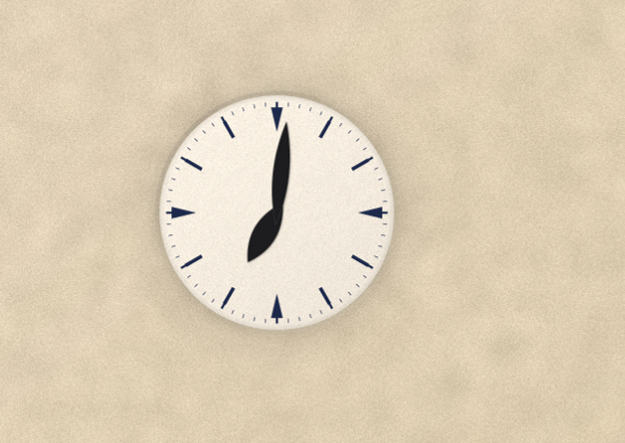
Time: h=7 m=1
